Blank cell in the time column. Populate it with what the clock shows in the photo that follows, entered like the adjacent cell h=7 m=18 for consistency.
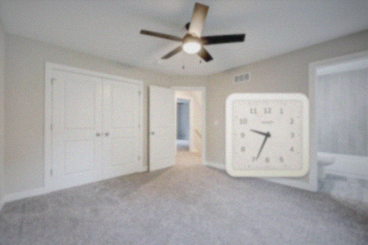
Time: h=9 m=34
